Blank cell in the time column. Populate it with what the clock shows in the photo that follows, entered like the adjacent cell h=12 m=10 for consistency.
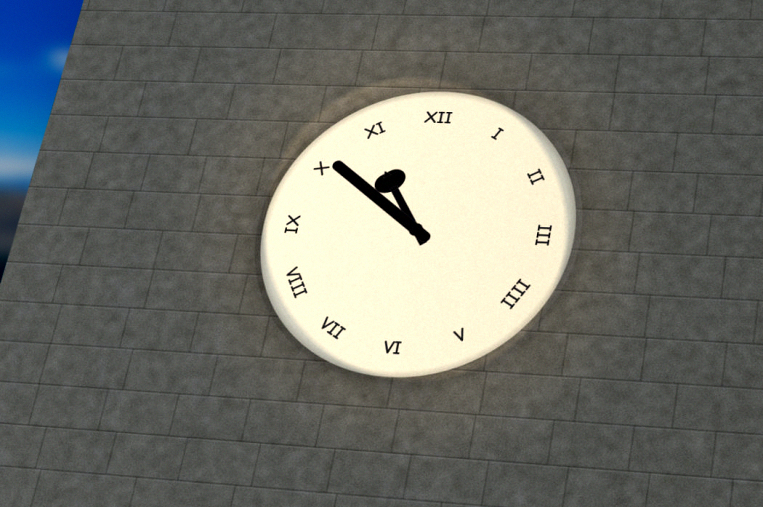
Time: h=10 m=51
